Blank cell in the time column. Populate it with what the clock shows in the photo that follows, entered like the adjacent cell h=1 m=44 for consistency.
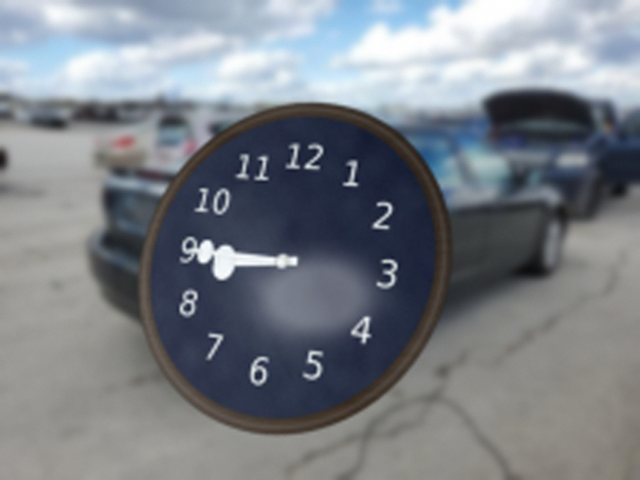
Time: h=8 m=45
